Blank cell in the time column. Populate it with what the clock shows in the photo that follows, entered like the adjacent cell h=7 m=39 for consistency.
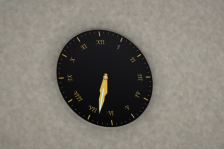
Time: h=6 m=33
